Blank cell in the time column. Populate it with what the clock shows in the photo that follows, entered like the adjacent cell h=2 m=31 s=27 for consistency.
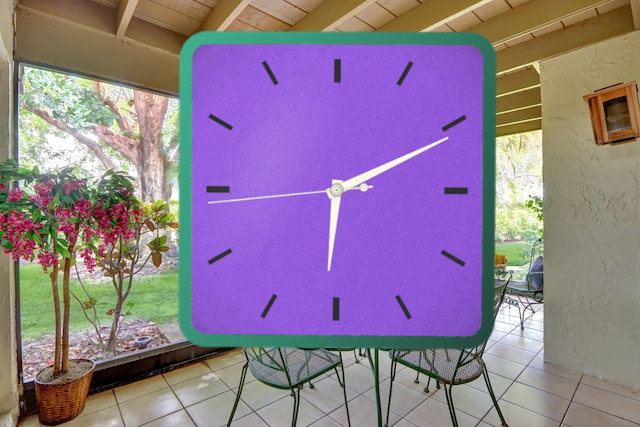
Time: h=6 m=10 s=44
